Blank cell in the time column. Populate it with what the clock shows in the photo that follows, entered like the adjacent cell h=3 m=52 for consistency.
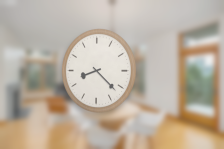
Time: h=8 m=22
